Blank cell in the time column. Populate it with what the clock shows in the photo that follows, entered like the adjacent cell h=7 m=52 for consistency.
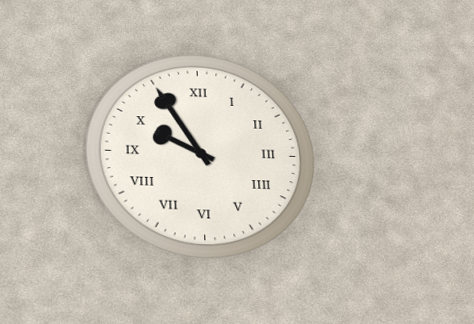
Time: h=9 m=55
